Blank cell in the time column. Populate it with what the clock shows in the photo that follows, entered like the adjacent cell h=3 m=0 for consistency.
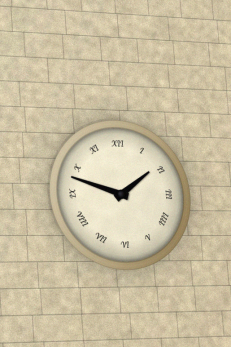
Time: h=1 m=48
